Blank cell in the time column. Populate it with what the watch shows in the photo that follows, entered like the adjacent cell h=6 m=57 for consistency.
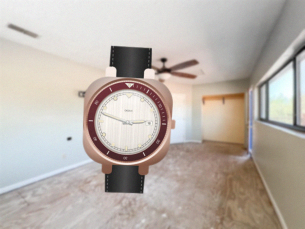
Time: h=2 m=48
